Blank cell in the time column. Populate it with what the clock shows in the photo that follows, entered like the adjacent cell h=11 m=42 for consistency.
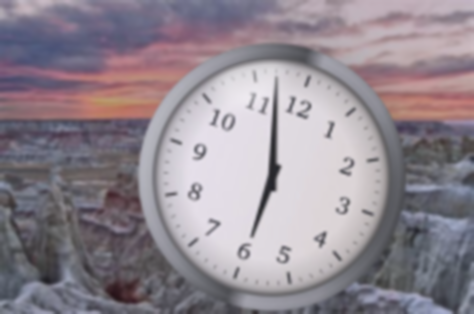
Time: h=5 m=57
